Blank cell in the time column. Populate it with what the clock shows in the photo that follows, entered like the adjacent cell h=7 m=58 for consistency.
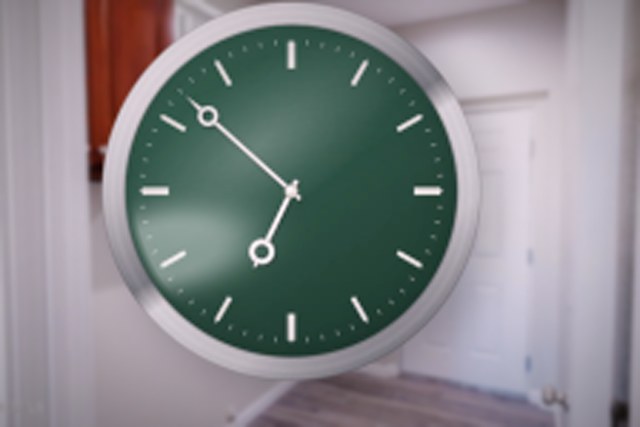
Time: h=6 m=52
